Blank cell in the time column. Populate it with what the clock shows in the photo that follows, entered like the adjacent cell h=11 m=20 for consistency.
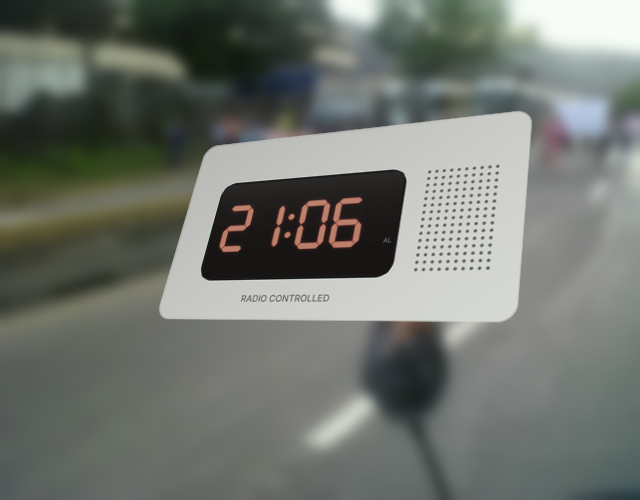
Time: h=21 m=6
